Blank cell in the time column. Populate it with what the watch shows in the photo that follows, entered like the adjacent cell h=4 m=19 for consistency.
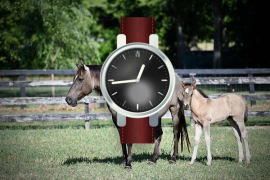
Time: h=12 m=44
